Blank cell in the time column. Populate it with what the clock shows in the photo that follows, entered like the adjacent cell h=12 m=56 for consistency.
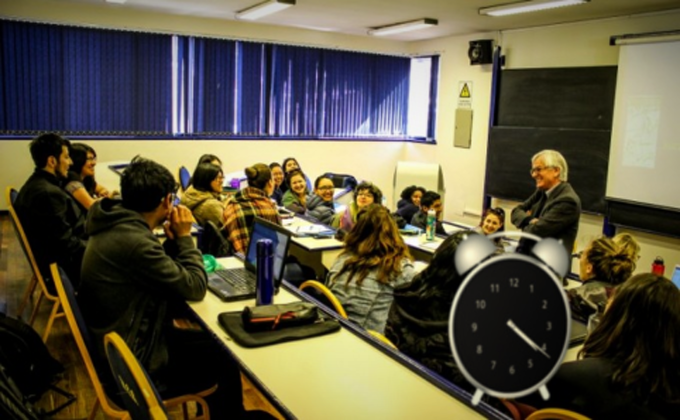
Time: h=4 m=21
